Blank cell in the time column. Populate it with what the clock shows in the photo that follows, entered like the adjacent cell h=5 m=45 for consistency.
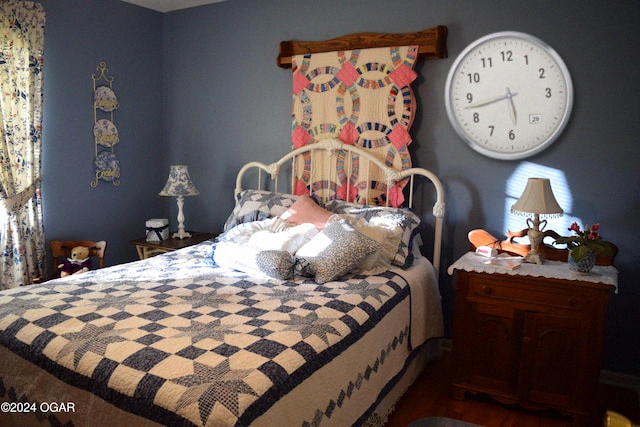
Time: h=5 m=43
